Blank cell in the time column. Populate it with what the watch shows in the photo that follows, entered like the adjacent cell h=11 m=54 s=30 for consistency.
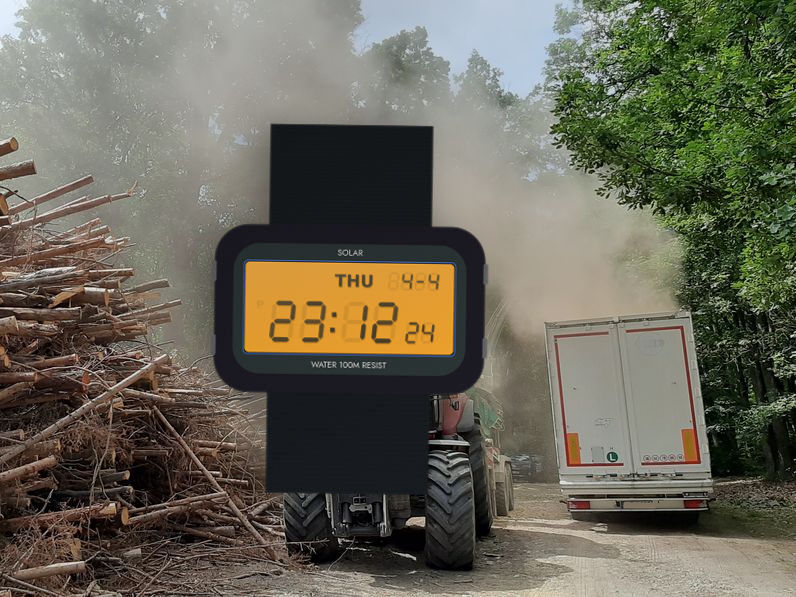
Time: h=23 m=12 s=24
